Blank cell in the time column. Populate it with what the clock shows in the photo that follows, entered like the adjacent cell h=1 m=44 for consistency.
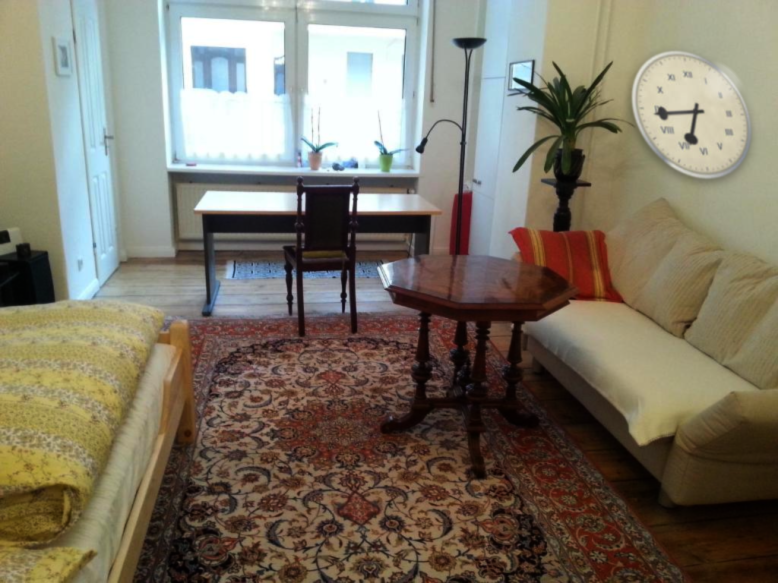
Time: h=6 m=44
